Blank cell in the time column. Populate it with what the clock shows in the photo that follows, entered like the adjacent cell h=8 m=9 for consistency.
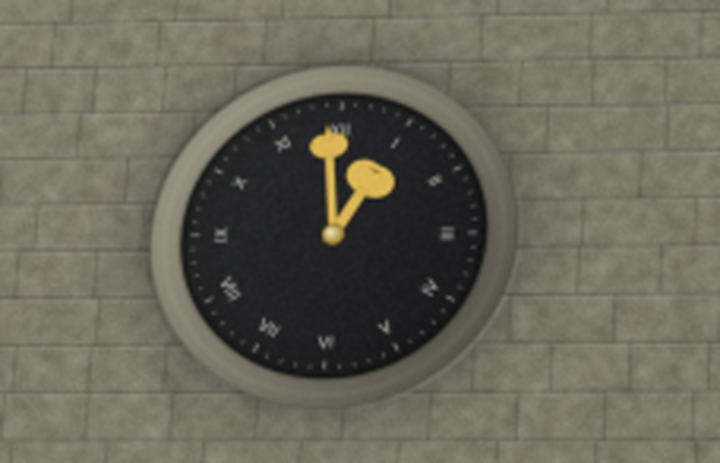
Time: h=12 m=59
